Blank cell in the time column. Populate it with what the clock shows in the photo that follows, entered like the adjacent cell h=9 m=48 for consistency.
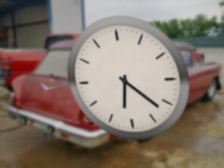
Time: h=6 m=22
